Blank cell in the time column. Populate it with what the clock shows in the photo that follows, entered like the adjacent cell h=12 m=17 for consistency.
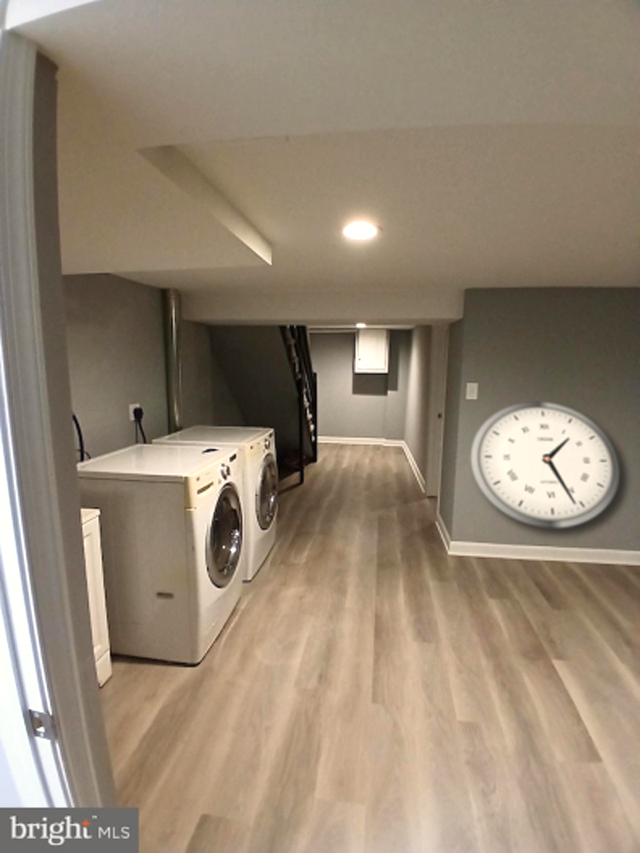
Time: h=1 m=26
